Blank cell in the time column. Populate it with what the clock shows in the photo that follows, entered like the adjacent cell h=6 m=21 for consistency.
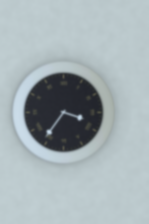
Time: h=3 m=36
